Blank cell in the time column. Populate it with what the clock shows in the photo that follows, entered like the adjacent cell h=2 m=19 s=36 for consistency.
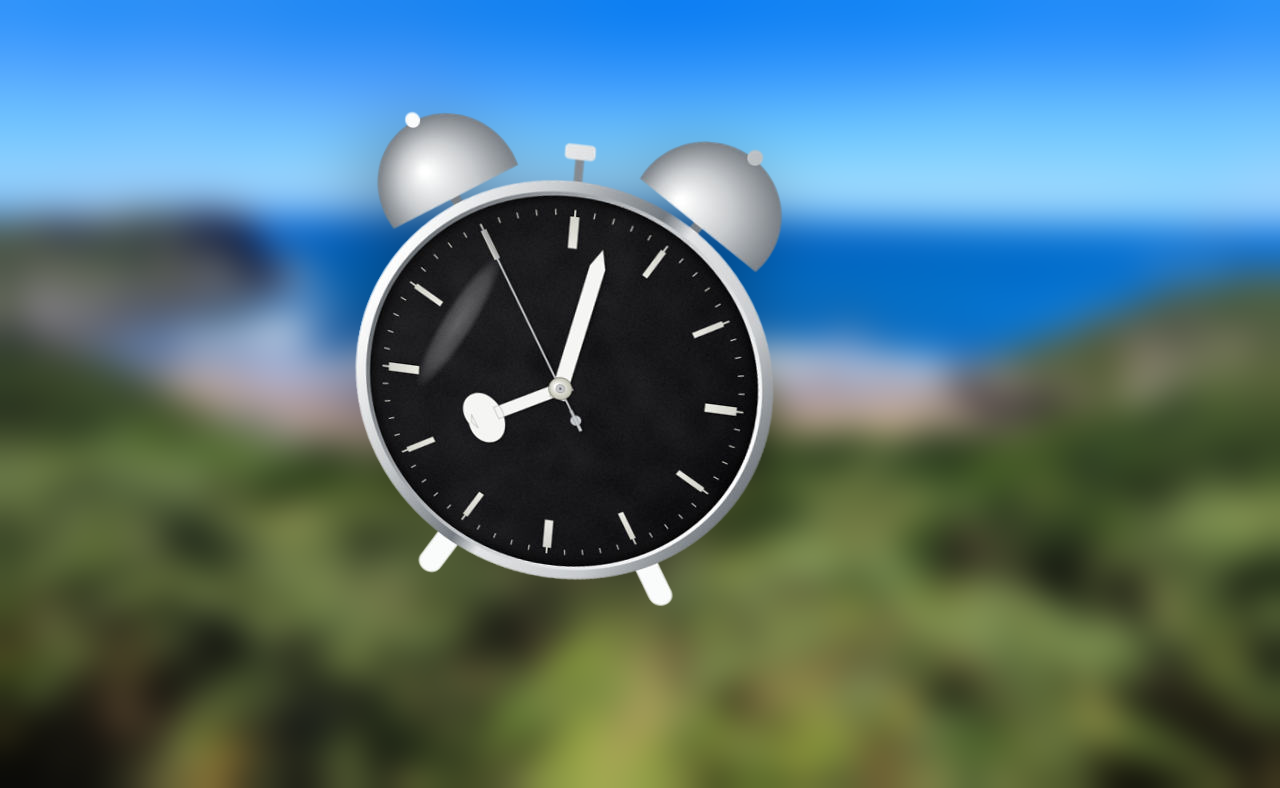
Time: h=8 m=1 s=55
